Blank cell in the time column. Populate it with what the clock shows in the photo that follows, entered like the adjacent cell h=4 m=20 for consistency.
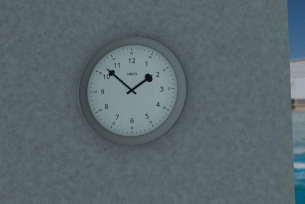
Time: h=1 m=52
